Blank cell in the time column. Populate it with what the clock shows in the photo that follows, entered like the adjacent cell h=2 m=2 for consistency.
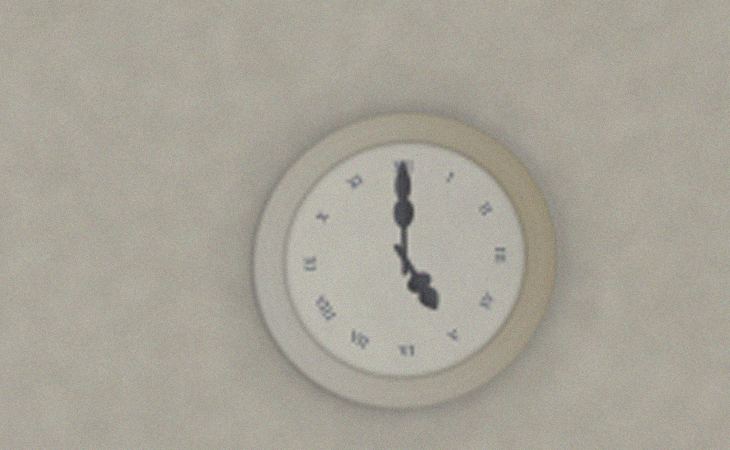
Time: h=5 m=0
